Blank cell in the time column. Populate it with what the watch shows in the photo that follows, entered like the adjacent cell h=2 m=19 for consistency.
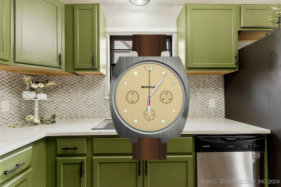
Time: h=6 m=6
